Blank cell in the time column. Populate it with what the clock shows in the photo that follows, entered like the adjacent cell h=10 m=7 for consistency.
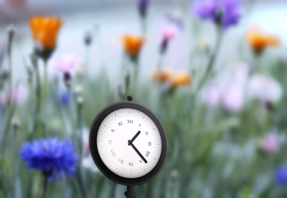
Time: h=1 m=23
